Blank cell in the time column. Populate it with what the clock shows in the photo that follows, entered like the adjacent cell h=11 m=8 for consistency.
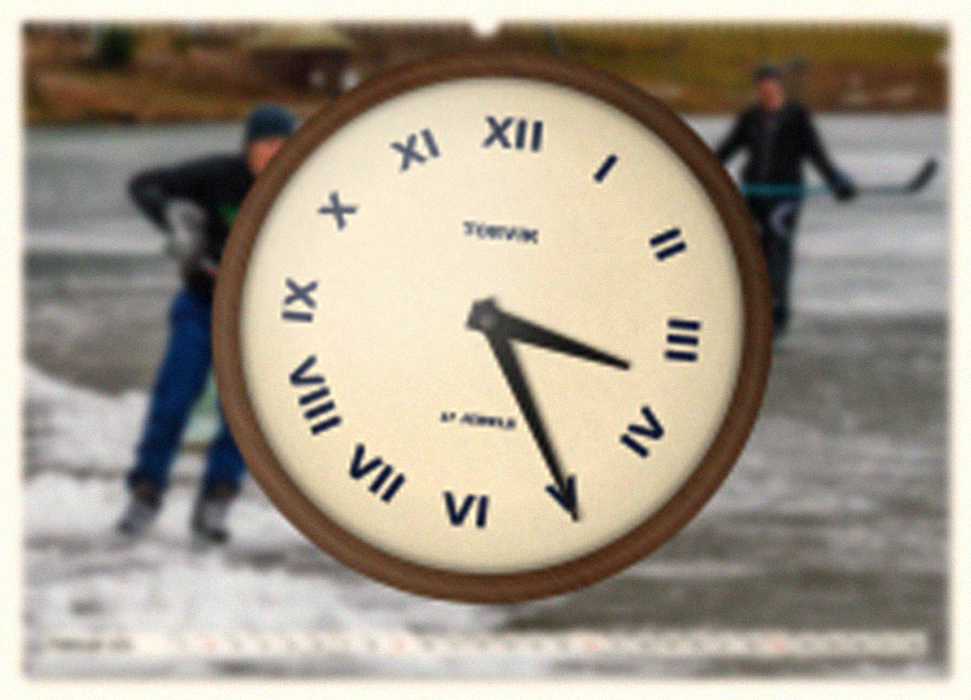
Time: h=3 m=25
